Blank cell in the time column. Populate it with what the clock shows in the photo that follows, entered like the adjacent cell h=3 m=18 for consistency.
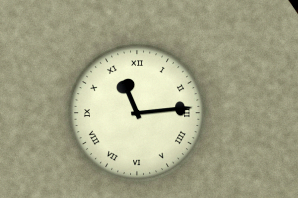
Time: h=11 m=14
